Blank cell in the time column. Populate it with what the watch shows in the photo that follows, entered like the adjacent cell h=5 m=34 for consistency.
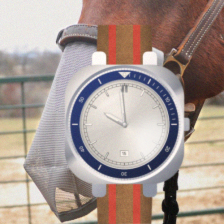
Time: h=9 m=59
